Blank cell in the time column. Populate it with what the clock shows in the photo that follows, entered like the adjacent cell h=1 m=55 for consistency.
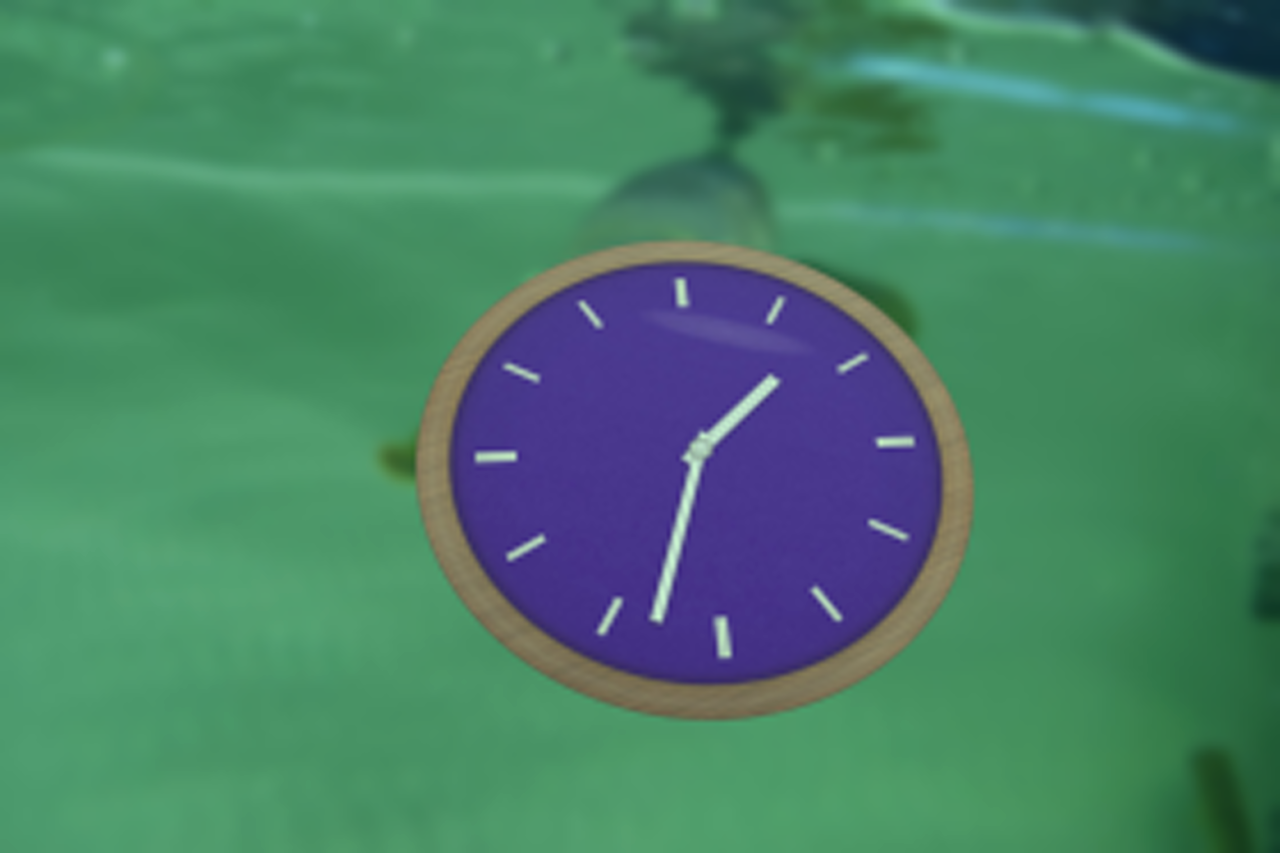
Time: h=1 m=33
